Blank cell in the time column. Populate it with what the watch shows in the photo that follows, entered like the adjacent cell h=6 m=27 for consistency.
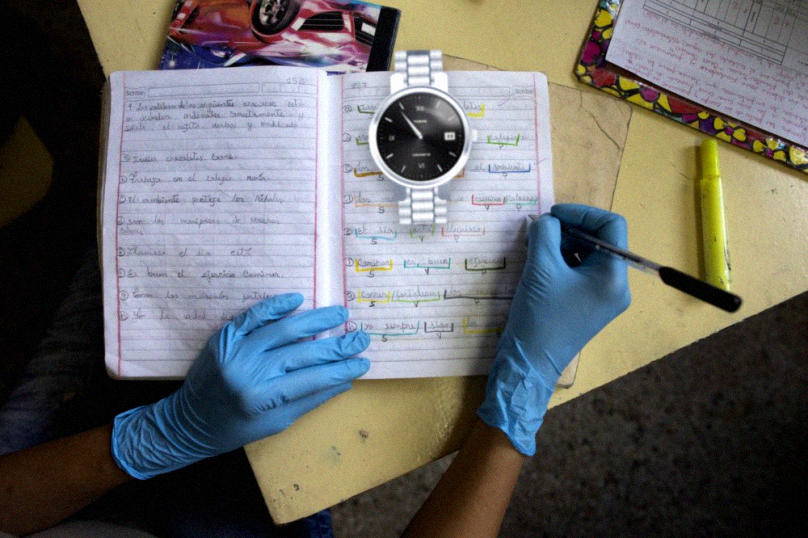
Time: h=10 m=54
